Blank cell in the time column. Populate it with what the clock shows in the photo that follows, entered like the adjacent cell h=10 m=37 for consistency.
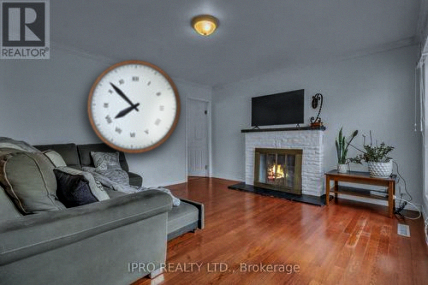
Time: h=7 m=52
